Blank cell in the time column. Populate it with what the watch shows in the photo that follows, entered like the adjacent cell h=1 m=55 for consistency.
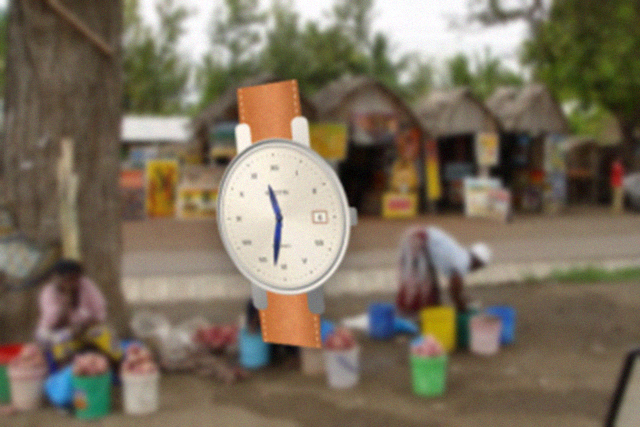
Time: h=11 m=32
